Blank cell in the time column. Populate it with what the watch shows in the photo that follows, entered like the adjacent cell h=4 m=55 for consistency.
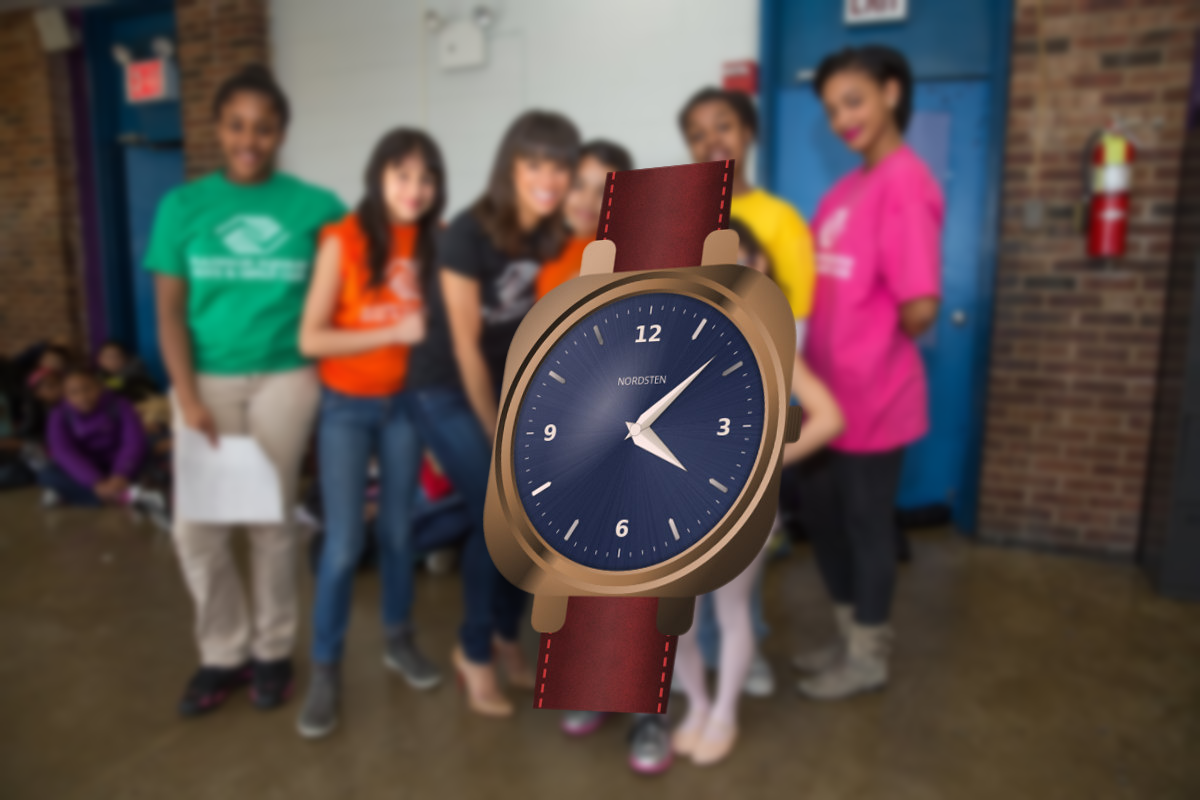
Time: h=4 m=8
